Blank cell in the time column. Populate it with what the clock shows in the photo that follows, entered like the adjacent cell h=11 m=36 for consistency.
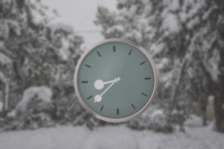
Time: h=8 m=38
